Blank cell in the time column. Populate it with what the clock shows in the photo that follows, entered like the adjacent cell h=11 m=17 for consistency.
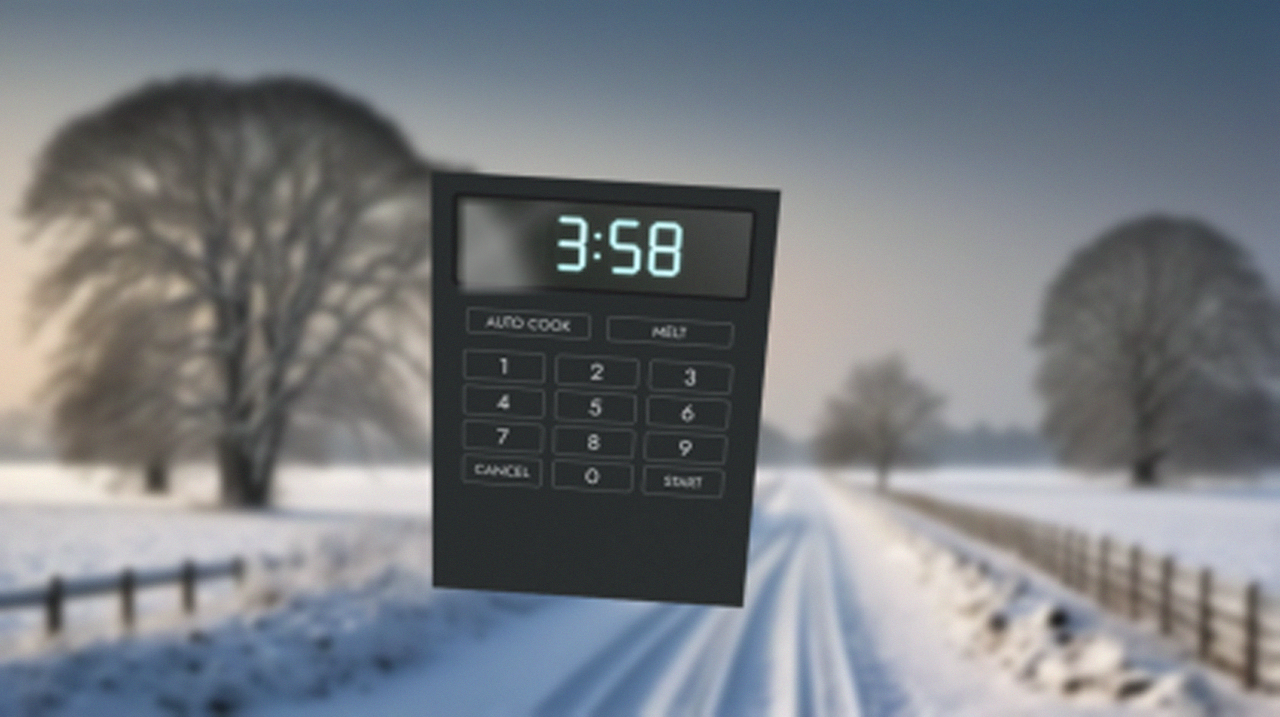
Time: h=3 m=58
